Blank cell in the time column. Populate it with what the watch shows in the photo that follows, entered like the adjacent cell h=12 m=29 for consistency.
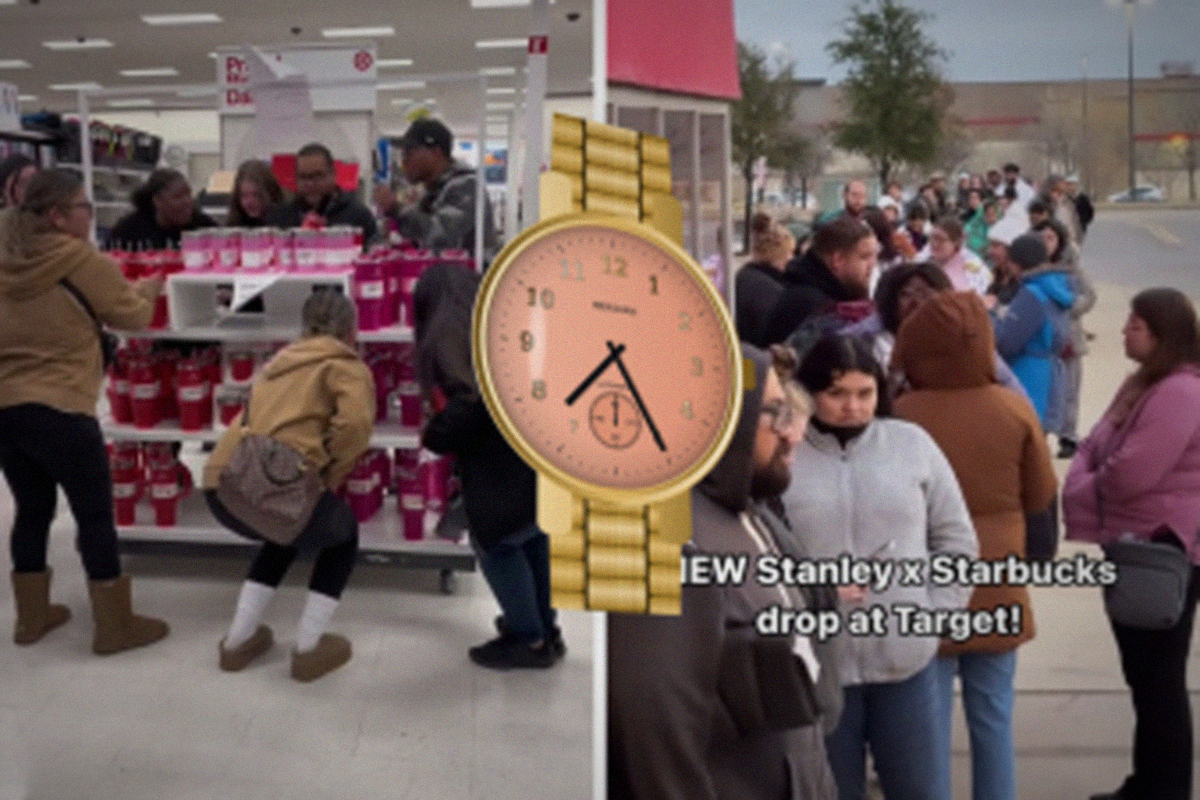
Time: h=7 m=25
